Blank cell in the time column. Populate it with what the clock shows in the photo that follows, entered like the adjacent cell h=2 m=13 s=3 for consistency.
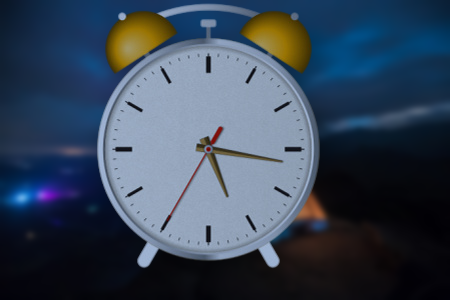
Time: h=5 m=16 s=35
